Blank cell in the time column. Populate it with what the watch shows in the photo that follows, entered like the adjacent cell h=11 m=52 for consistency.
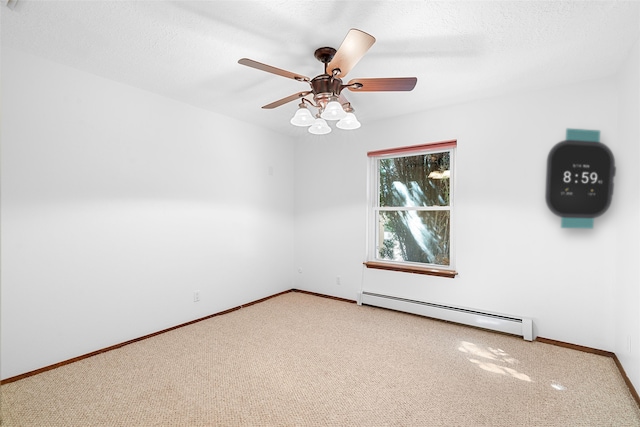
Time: h=8 m=59
